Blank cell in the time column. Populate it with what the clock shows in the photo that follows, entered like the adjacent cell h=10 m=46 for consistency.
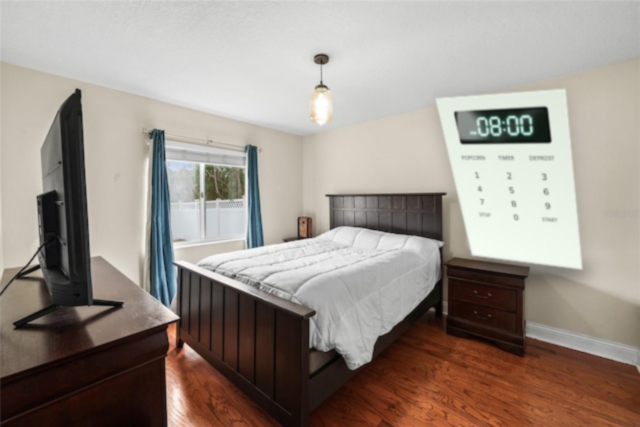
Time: h=8 m=0
